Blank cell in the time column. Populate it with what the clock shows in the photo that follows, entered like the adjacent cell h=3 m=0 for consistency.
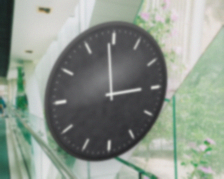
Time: h=2 m=59
